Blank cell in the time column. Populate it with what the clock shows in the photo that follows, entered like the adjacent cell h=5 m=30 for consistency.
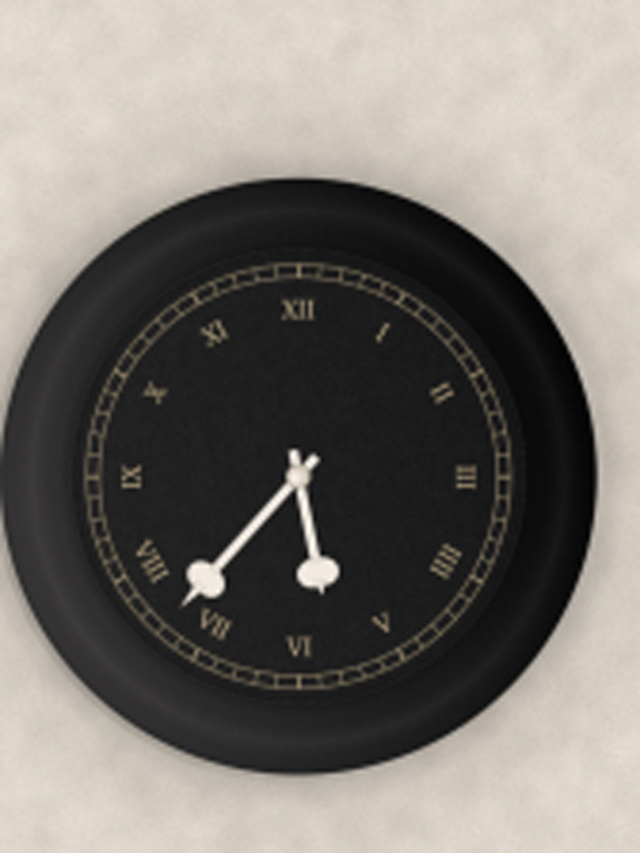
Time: h=5 m=37
